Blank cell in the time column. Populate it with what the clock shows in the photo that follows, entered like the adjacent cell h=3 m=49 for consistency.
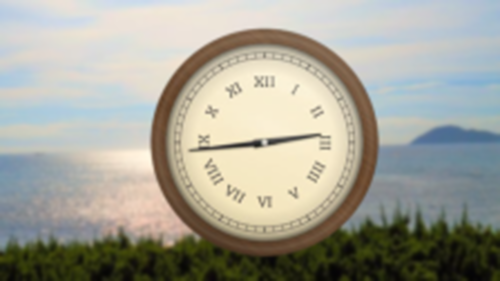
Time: h=2 m=44
